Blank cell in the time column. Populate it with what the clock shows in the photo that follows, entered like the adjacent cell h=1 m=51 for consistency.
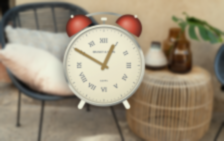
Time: h=12 m=50
